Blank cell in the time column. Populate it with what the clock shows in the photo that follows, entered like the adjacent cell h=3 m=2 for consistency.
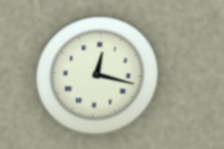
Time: h=12 m=17
